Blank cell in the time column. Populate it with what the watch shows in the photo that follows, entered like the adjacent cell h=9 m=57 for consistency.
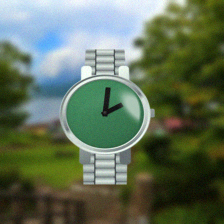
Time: h=2 m=1
